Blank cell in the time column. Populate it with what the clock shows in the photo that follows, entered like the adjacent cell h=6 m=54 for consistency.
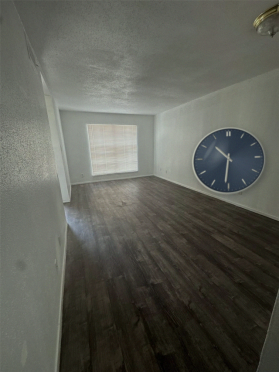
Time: h=10 m=31
